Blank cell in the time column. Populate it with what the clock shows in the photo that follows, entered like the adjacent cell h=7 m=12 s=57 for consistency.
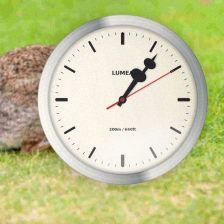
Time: h=1 m=6 s=10
